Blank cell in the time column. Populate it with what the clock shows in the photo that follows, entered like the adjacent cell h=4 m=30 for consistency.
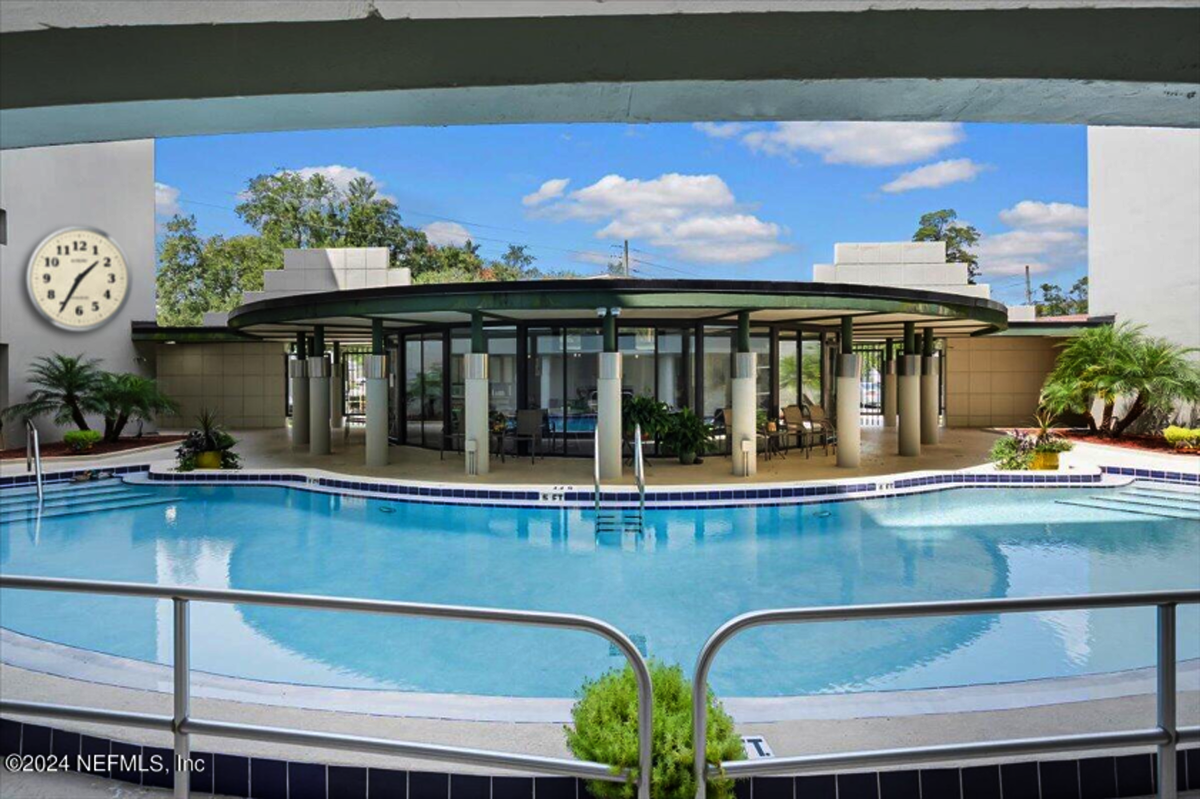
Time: h=1 m=35
